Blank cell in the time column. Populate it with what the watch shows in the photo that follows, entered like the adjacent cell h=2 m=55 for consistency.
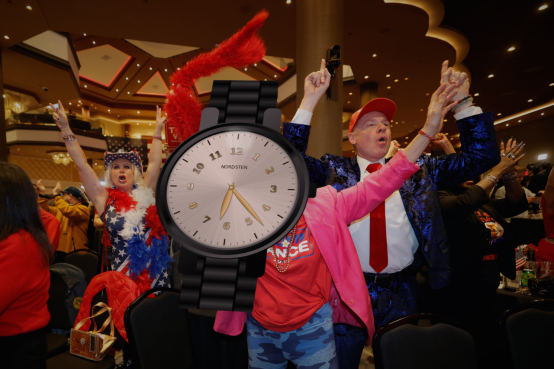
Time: h=6 m=23
